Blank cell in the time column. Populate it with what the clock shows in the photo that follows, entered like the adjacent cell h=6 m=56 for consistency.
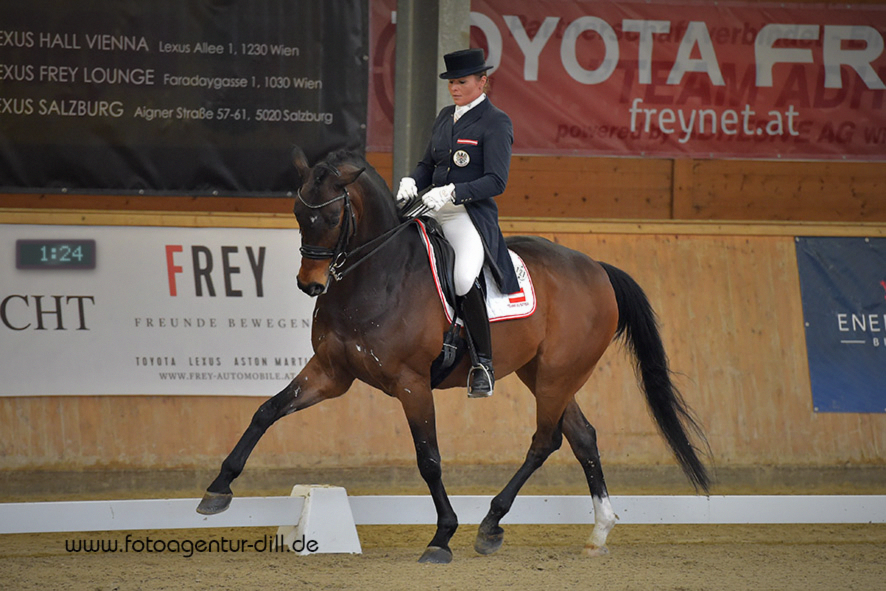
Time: h=1 m=24
